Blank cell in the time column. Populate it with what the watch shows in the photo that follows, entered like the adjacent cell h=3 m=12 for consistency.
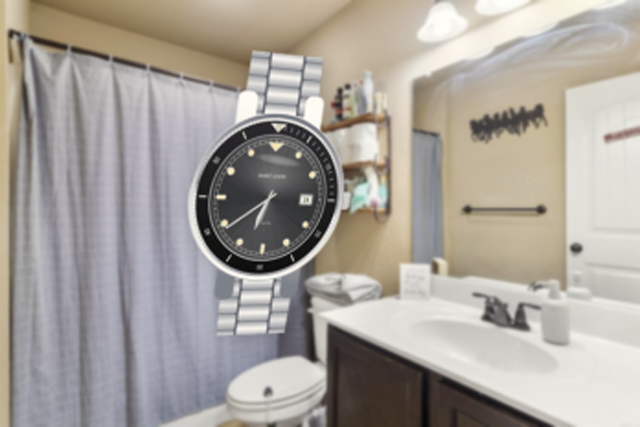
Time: h=6 m=39
